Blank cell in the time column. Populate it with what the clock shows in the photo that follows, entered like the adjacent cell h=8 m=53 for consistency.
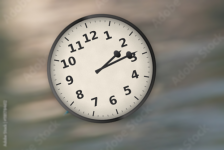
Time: h=2 m=14
